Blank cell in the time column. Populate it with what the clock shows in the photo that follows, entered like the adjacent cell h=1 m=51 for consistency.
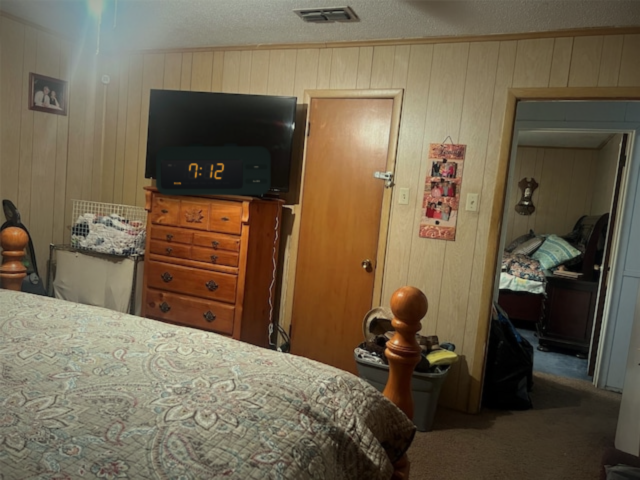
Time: h=7 m=12
